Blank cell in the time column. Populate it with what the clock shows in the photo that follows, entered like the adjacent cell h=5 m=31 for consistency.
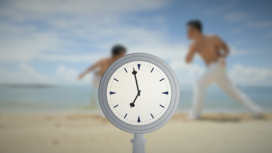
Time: h=6 m=58
